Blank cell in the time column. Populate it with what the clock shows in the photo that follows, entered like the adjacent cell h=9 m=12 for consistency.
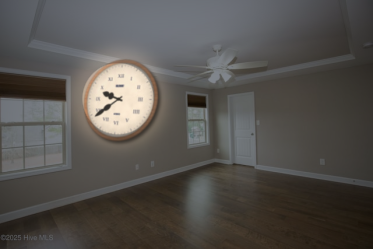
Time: h=9 m=39
